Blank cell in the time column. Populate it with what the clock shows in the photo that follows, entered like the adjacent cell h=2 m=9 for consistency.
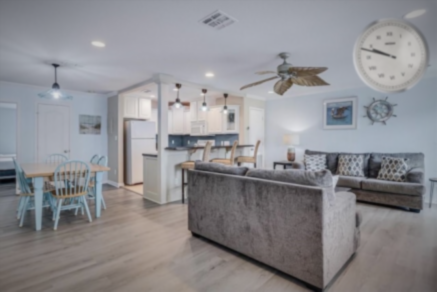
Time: h=9 m=48
